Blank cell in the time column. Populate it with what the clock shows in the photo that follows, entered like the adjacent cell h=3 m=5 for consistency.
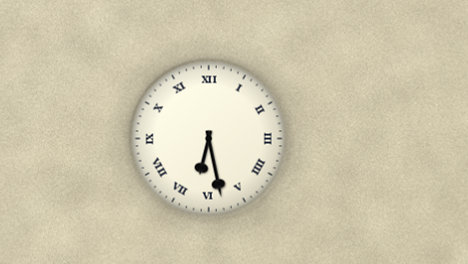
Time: h=6 m=28
